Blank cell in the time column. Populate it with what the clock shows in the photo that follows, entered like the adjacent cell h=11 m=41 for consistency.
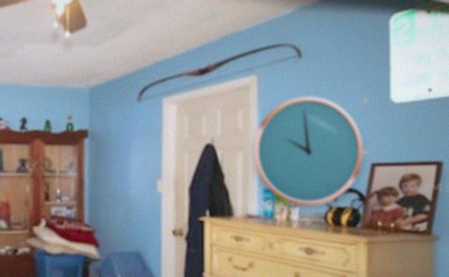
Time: h=9 m=59
